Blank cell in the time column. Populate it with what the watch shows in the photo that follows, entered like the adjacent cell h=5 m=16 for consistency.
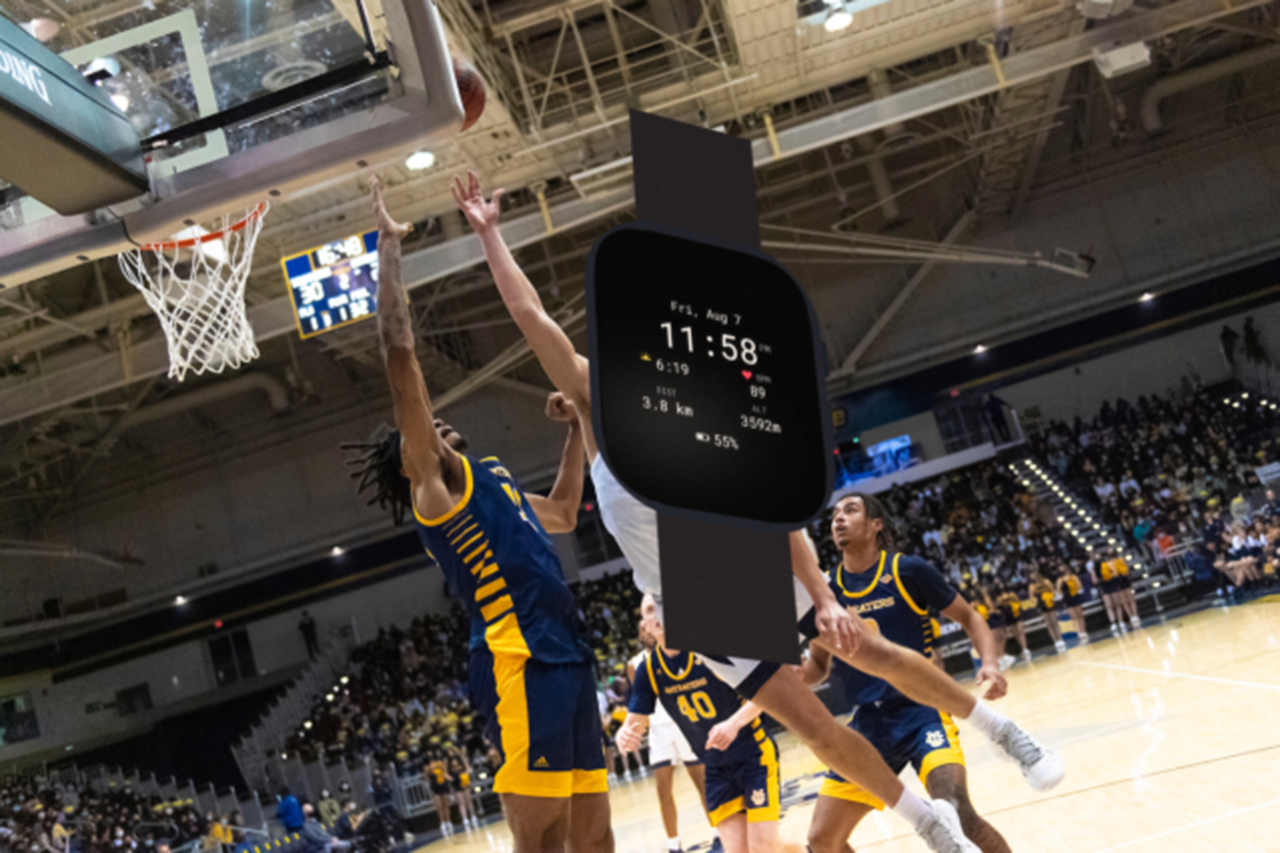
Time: h=11 m=58
